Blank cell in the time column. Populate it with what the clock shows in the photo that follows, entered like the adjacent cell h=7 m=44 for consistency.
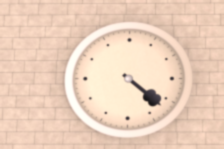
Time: h=4 m=22
